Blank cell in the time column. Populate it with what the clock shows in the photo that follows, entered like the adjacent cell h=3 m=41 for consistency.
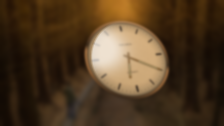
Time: h=6 m=20
